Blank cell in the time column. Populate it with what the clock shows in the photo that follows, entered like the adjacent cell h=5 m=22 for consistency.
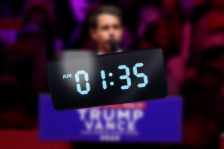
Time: h=1 m=35
